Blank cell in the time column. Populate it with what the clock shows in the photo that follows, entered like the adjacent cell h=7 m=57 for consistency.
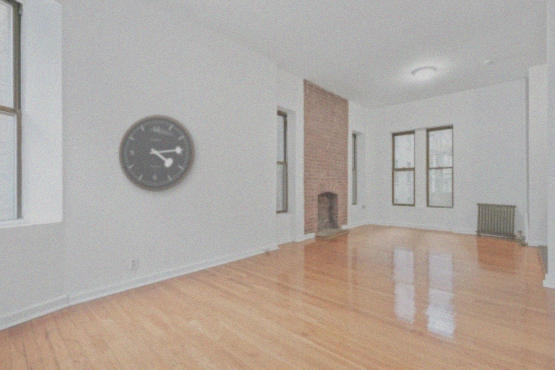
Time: h=4 m=14
